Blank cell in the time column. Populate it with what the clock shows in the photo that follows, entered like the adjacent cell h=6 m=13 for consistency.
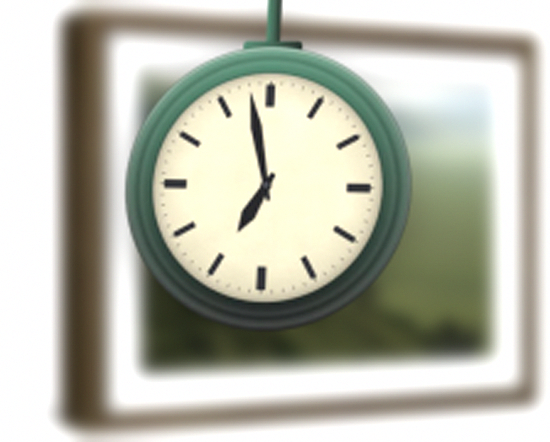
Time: h=6 m=58
